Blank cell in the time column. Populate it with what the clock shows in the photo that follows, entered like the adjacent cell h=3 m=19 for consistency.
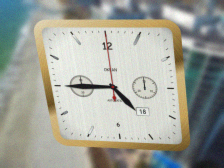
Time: h=4 m=45
